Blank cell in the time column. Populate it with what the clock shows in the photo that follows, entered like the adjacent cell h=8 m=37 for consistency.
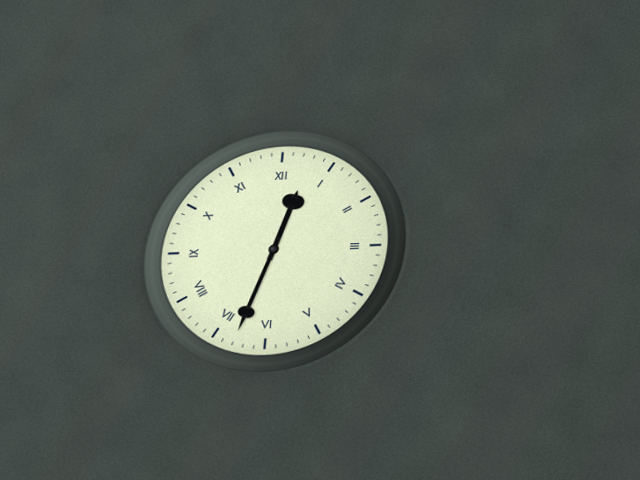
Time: h=12 m=33
